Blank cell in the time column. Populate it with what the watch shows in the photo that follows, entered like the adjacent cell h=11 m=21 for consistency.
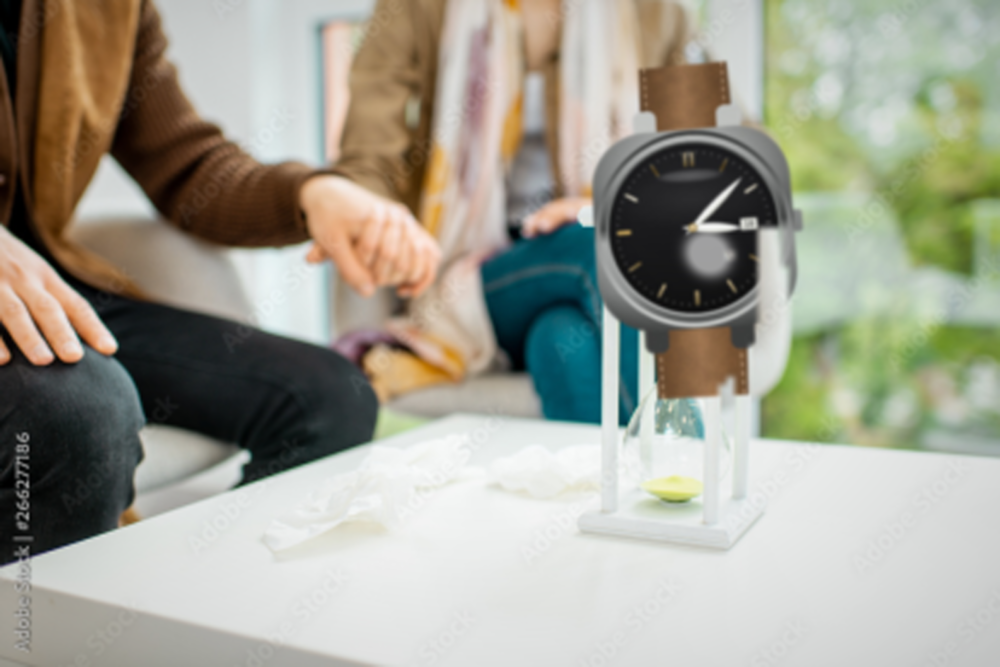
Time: h=3 m=8
